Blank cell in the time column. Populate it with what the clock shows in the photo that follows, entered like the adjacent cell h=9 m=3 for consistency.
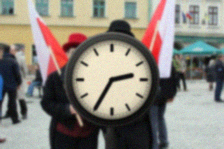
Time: h=2 m=35
